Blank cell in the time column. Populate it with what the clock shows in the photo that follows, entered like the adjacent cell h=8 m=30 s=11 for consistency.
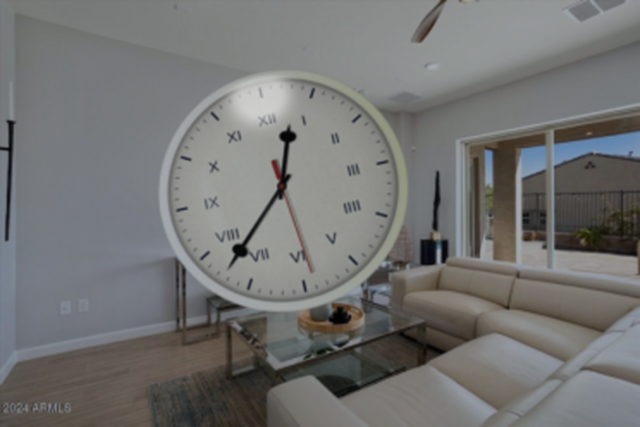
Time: h=12 m=37 s=29
